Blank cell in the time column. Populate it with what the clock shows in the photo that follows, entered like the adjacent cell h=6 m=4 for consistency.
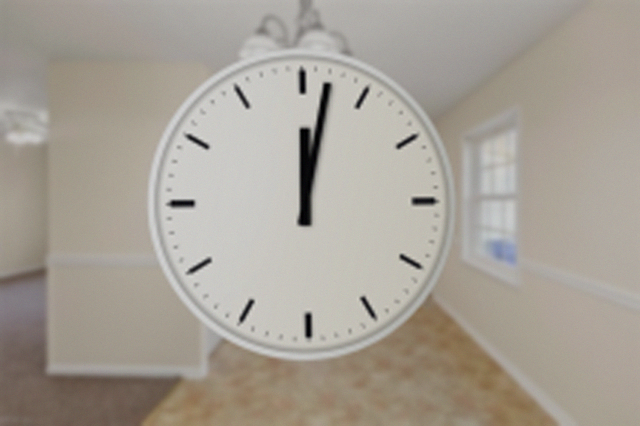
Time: h=12 m=2
